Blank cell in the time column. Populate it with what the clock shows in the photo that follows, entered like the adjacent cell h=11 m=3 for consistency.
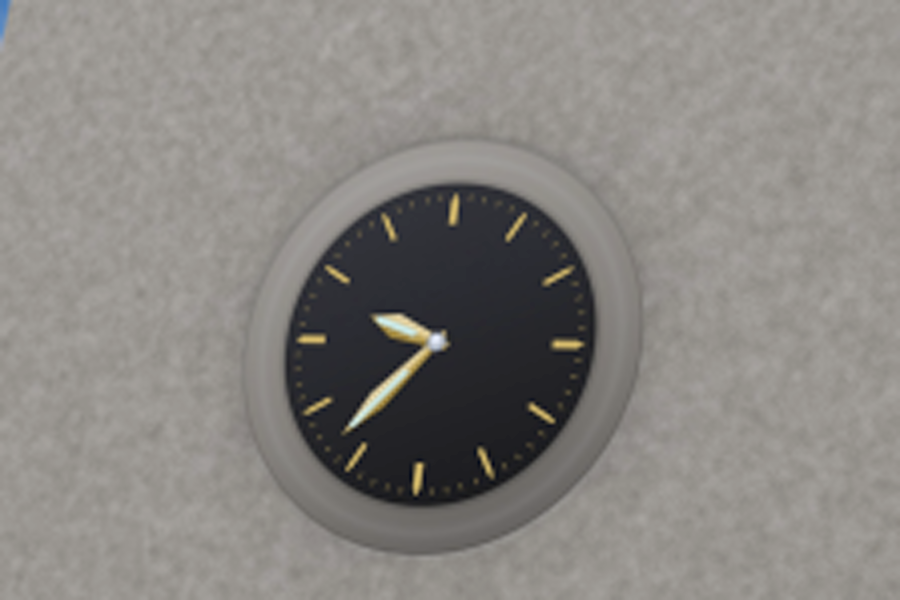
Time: h=9 m=37
